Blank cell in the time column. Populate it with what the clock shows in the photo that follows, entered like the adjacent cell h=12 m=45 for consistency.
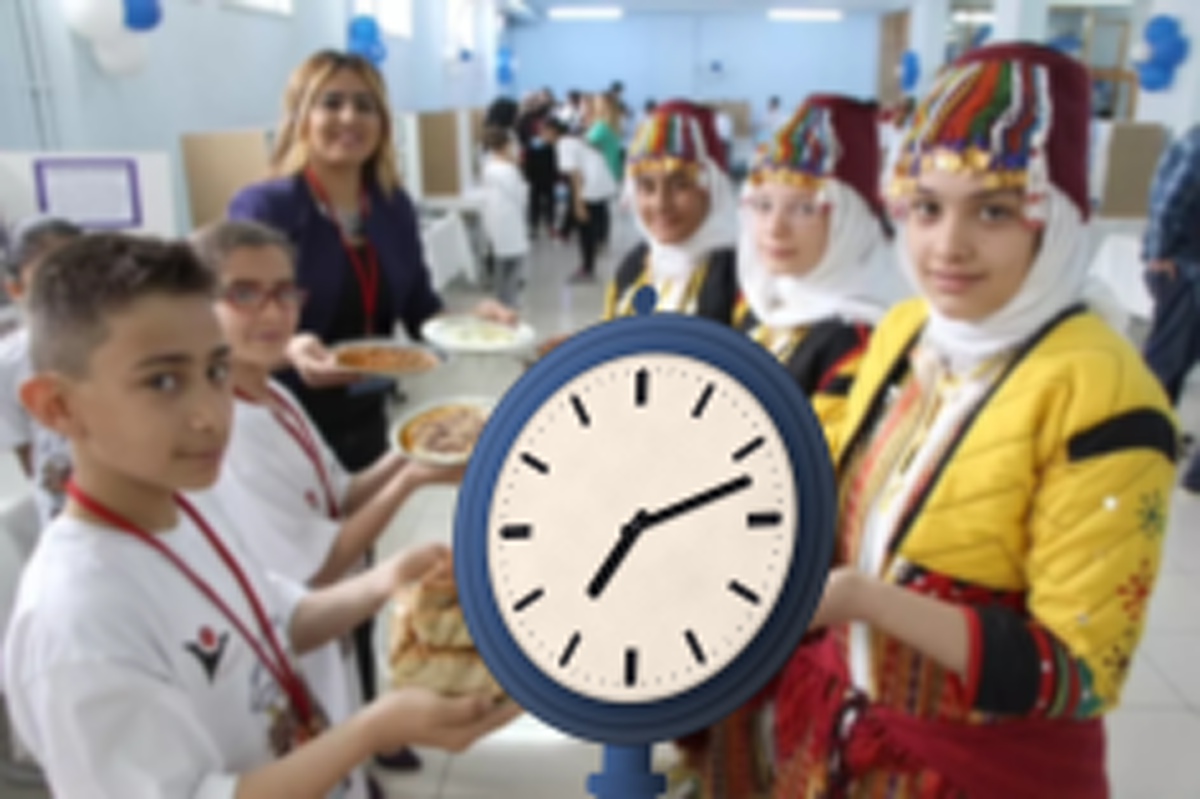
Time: h=7 m=12
